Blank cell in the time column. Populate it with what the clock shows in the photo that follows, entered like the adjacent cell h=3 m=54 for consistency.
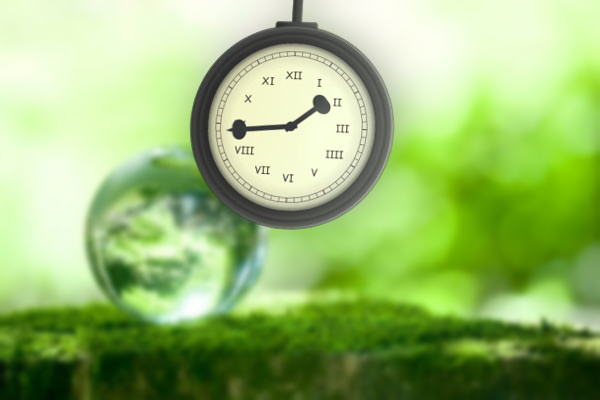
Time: h=1 m=44
